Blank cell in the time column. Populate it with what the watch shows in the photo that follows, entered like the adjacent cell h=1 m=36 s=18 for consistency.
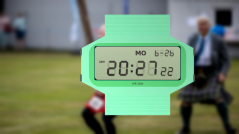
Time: h=20 m=27 s=22
